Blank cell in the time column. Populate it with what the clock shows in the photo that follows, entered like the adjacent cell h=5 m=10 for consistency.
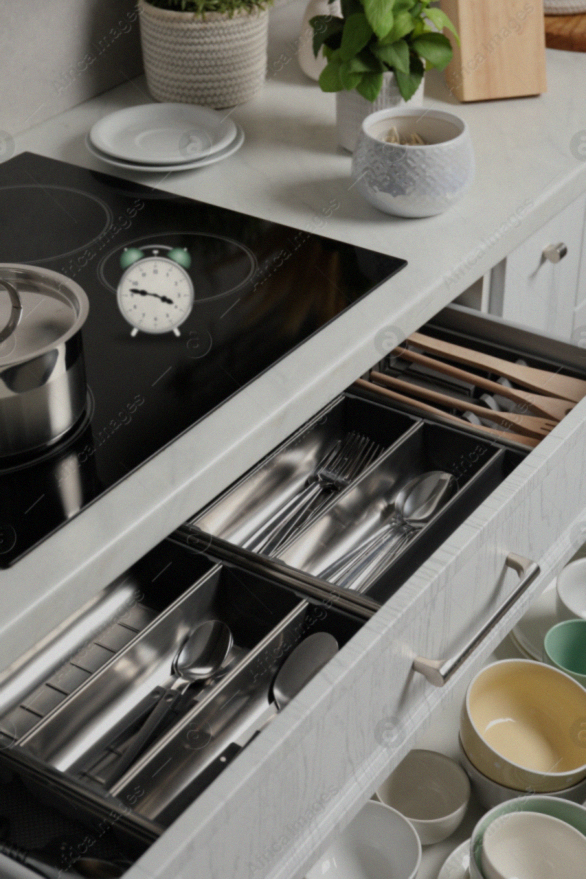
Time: h=3 m=47
